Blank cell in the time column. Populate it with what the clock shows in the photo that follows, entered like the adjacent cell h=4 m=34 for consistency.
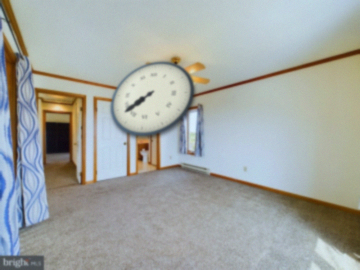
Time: h=7 m=38
